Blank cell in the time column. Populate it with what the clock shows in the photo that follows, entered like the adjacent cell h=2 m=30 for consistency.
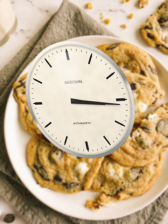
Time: h=3 m=16
